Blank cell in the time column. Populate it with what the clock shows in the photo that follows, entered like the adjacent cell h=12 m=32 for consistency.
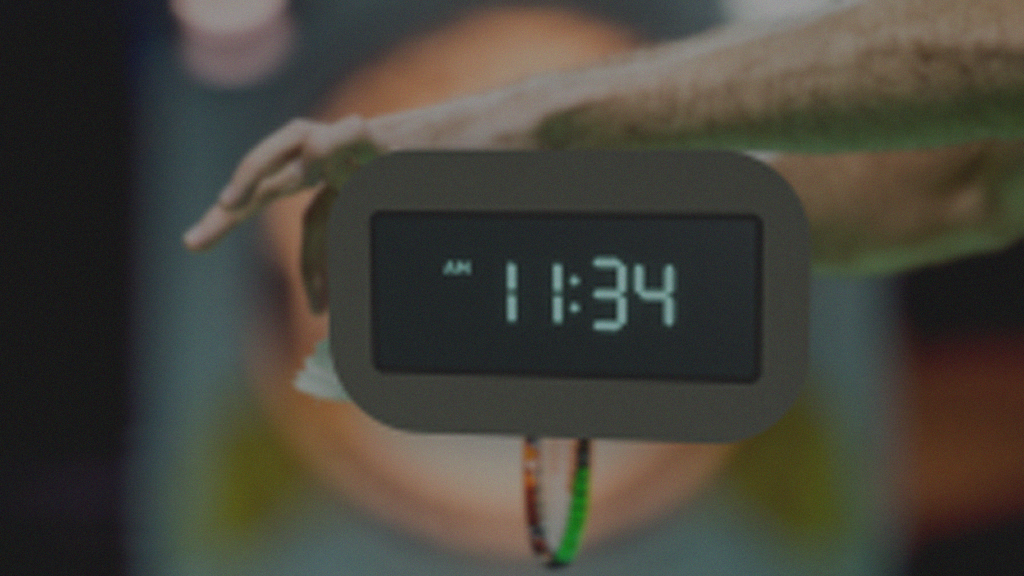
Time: h=11 m=34
